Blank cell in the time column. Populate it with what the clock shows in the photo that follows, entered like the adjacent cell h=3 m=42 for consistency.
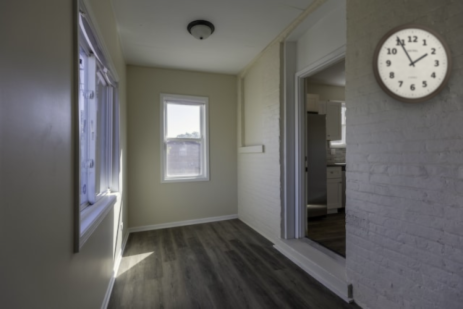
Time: h=1 m=55
